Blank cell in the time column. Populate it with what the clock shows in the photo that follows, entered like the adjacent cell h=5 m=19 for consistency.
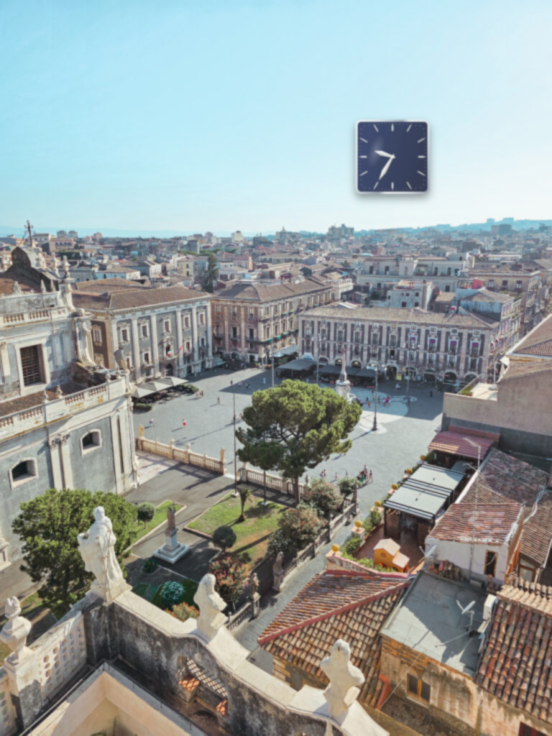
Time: h=9 m=35
